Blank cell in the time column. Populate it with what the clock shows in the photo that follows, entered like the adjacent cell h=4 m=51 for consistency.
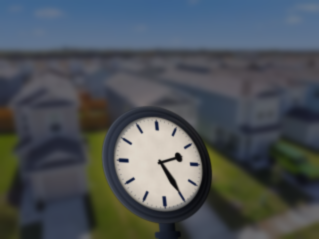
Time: h=2 m=25
